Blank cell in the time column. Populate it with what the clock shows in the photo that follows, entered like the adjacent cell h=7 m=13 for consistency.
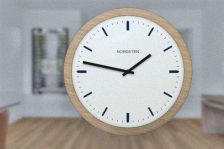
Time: h=1 m=47
